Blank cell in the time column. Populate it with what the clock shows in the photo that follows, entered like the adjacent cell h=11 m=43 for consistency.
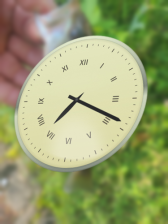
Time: h=7 m=19
